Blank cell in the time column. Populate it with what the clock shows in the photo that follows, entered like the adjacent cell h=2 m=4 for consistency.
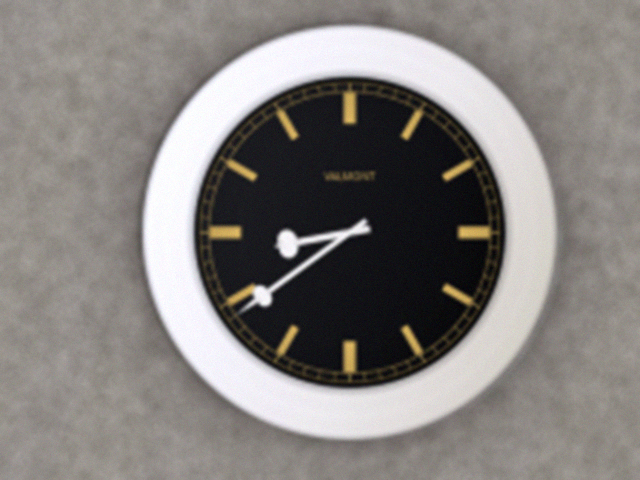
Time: h=8 m=39
